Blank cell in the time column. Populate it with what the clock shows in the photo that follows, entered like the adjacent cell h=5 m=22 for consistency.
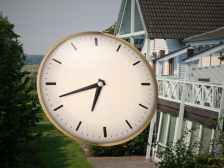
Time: h=6 m=42
